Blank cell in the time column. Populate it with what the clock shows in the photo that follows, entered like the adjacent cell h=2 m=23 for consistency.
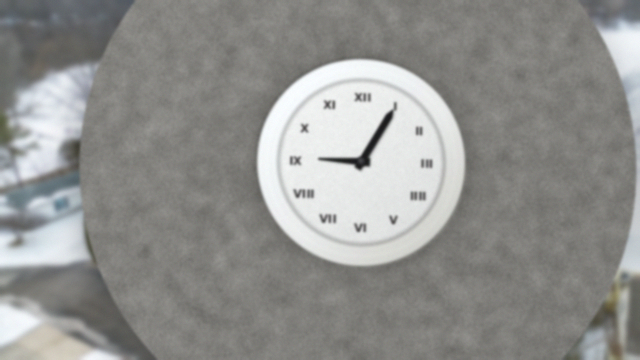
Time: h=9 m=5
